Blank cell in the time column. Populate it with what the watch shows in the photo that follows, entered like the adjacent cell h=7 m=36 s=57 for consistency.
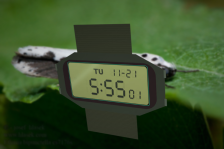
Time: h=5 m=55 s=1
